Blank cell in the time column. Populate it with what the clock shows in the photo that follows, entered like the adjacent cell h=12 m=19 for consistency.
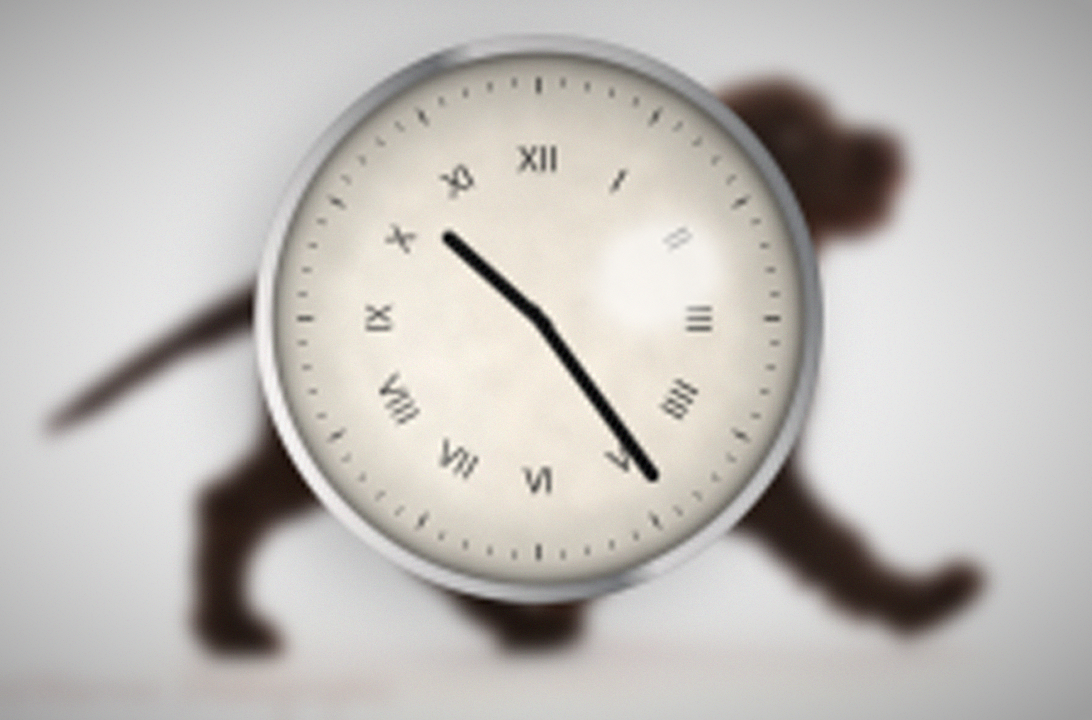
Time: h=10 m=24
